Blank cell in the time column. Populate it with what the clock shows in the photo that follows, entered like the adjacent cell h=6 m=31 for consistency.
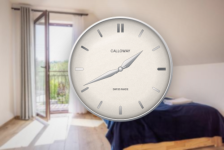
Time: h=1 m=41
